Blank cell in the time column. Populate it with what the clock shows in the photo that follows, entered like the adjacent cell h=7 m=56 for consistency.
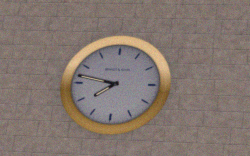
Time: h=7 m=47
